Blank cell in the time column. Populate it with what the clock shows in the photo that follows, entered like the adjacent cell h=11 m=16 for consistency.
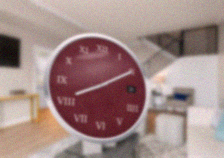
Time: h=8 m=10
